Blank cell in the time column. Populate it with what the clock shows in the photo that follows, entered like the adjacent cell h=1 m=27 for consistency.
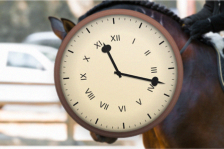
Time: h=11 m=18
